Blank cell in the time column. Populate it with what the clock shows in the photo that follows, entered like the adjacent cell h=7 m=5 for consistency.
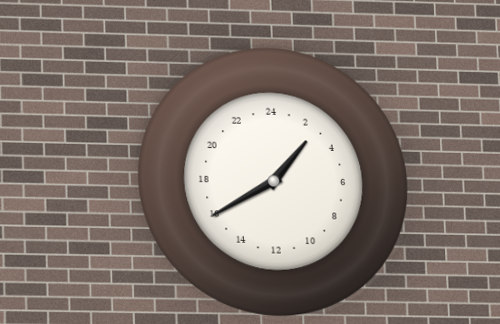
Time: h=2 m=40
